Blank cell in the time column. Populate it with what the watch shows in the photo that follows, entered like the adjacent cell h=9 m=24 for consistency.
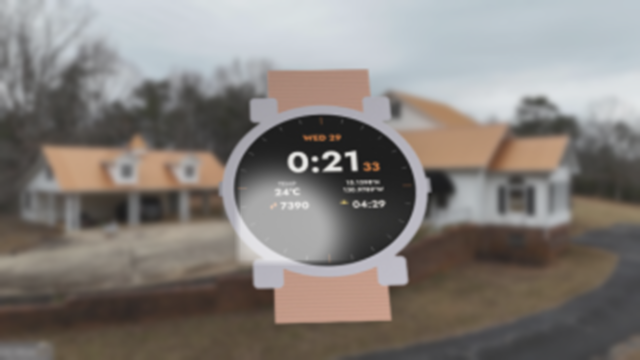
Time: h=0 m=21
